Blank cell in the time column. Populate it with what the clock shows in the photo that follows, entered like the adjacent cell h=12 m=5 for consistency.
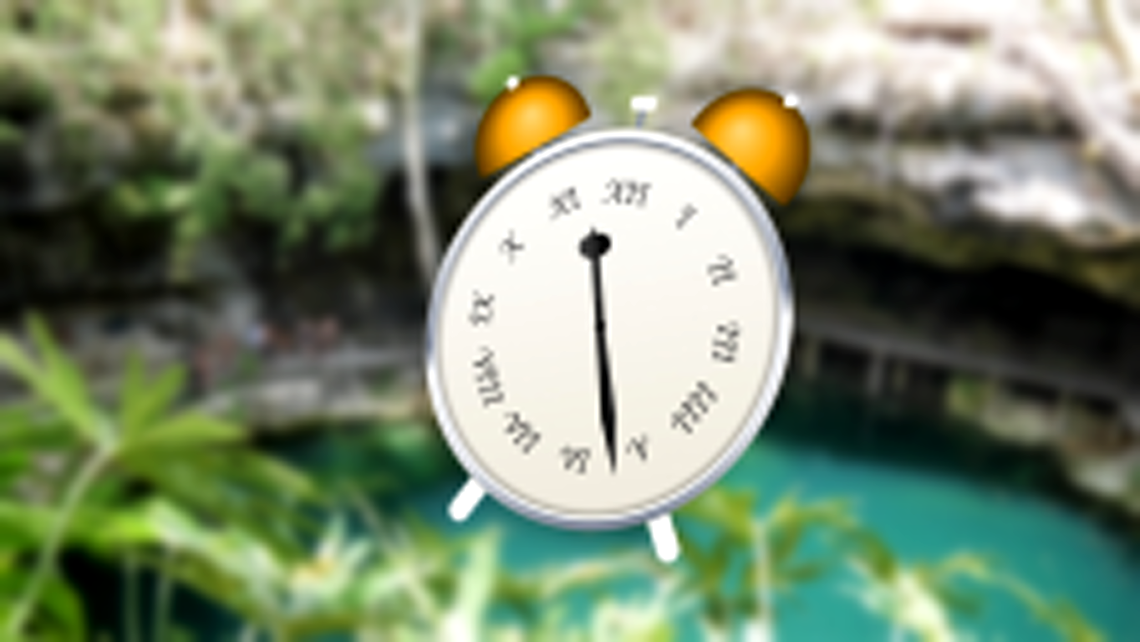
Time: h=11 m=27
